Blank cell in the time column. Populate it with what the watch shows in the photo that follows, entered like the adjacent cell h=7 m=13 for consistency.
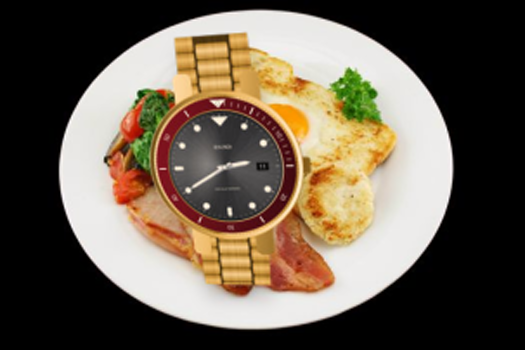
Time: h=2 m=40
